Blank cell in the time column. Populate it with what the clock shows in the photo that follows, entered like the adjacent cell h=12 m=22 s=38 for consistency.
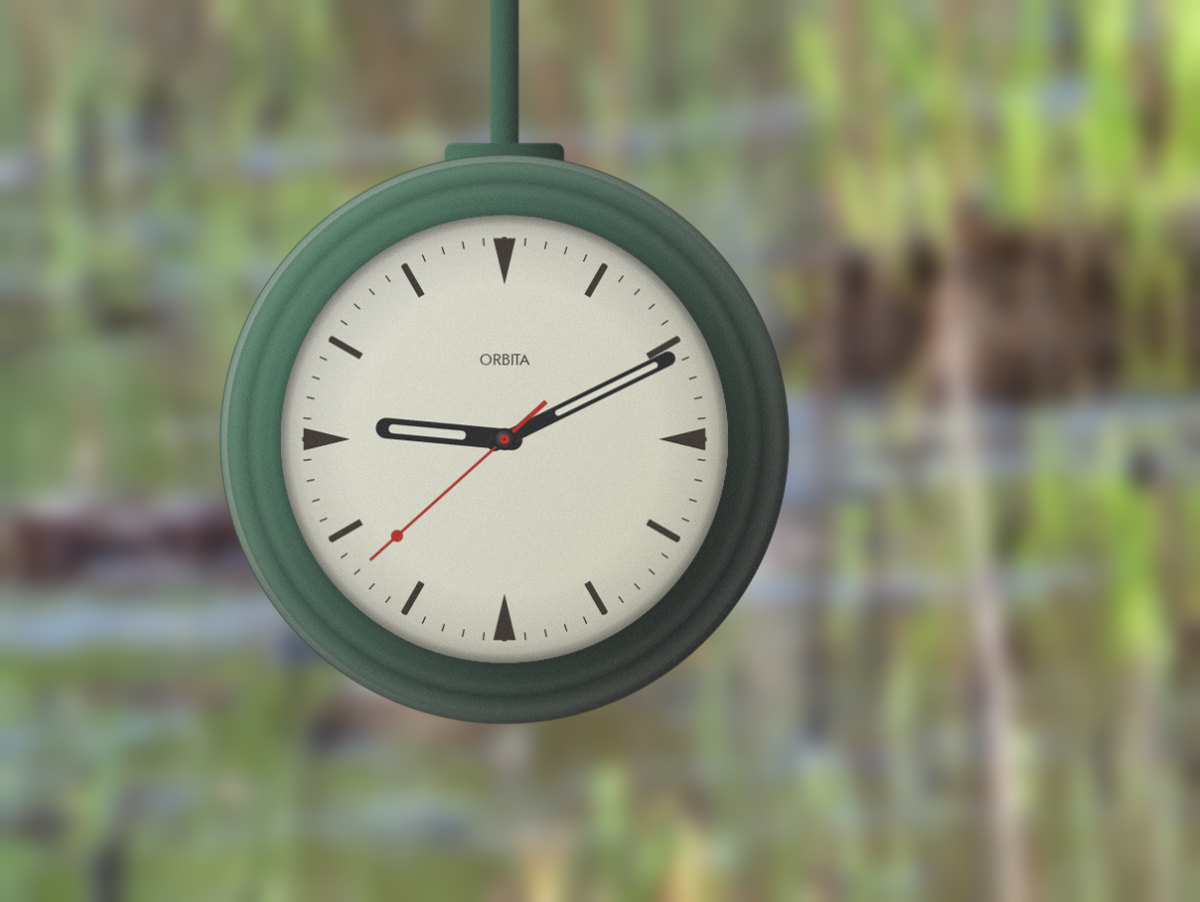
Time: h=9 m=10 s=38
